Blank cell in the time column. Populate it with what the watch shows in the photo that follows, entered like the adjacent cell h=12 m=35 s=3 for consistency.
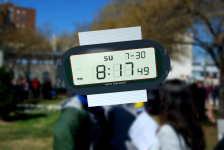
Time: h=8 m=17 s=49
